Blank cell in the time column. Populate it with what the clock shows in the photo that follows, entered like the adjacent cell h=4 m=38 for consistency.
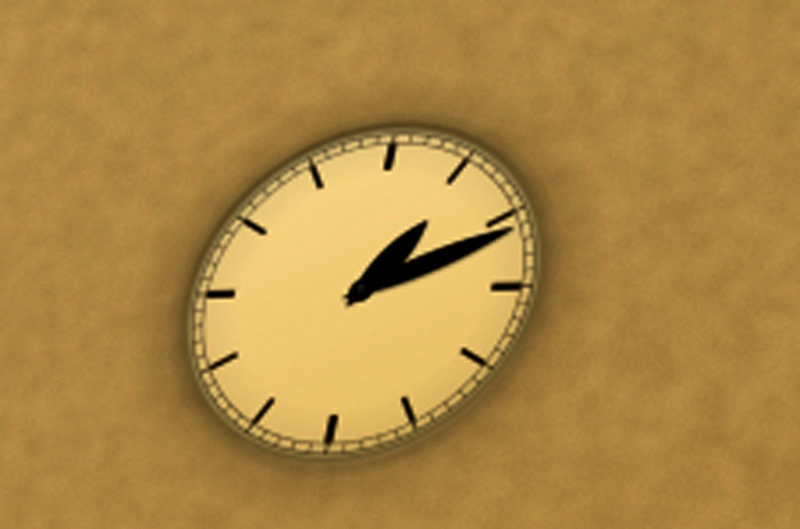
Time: h=1 m=11
